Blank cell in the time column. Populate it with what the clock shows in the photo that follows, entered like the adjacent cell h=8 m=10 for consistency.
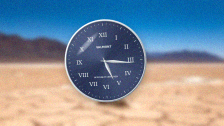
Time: h=5 m=16
